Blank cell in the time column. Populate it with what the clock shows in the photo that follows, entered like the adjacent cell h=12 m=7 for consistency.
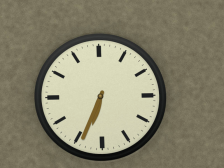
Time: h=6 m=34
